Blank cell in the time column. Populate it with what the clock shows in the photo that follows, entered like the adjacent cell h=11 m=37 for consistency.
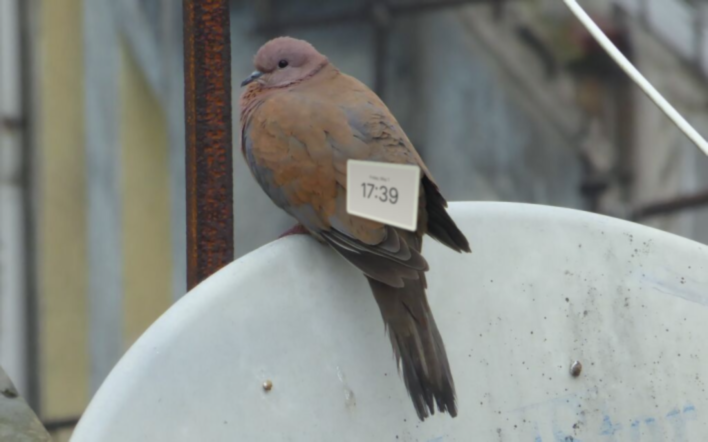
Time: h=17 m=39
